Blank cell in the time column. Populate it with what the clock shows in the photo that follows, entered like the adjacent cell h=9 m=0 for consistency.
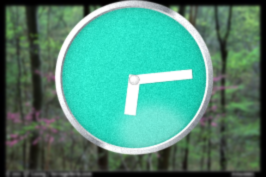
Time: h=6 m=14
